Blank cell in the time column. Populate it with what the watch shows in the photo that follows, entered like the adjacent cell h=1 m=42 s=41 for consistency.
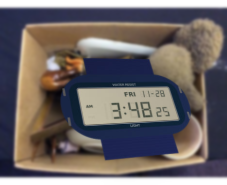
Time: h=3 m=48 s=25
